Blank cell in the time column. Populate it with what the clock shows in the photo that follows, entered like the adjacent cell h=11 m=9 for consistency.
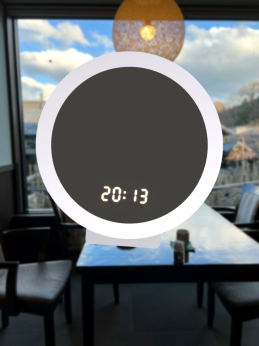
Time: h=20 m=13
